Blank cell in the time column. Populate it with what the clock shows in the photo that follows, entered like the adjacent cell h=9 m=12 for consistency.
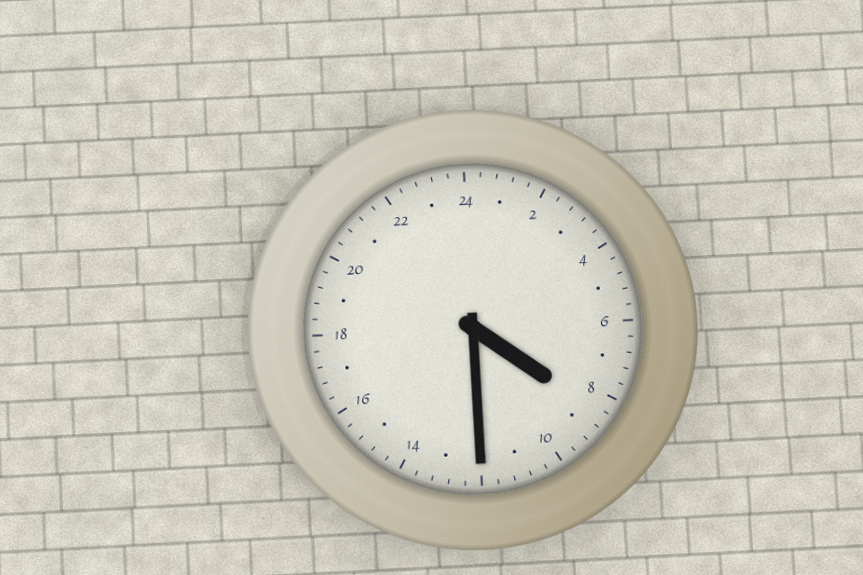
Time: h=8 m=30
